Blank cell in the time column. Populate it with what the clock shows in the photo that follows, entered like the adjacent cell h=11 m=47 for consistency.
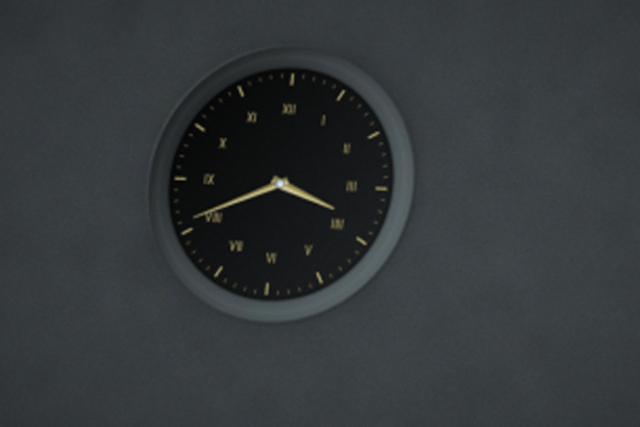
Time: h=3 m=41
